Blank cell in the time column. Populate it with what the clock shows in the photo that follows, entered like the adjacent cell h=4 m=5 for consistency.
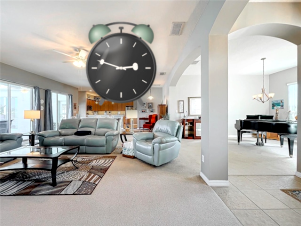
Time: h=2 m=48
